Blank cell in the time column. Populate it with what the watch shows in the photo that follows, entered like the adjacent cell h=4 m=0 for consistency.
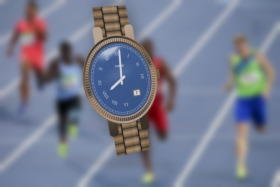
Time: h=8 m=1
